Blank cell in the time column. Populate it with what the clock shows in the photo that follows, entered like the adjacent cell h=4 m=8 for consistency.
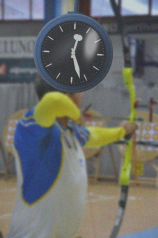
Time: h=12 m=27
